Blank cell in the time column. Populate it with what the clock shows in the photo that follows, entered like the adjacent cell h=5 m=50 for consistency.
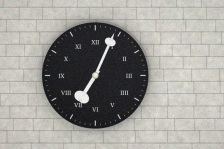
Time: h=7 m=4
